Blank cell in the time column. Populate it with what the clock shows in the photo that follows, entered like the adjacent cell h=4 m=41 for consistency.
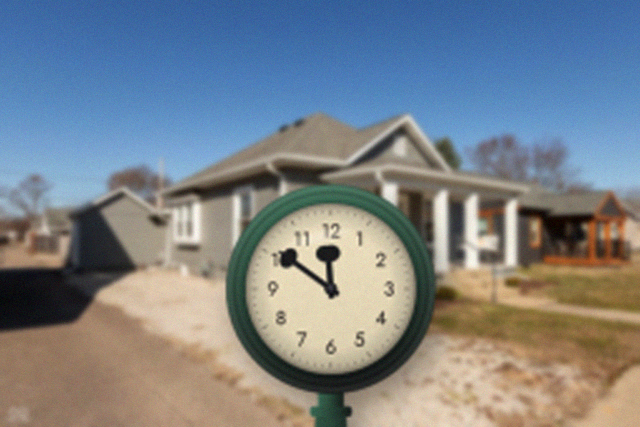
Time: h=11 m=51
